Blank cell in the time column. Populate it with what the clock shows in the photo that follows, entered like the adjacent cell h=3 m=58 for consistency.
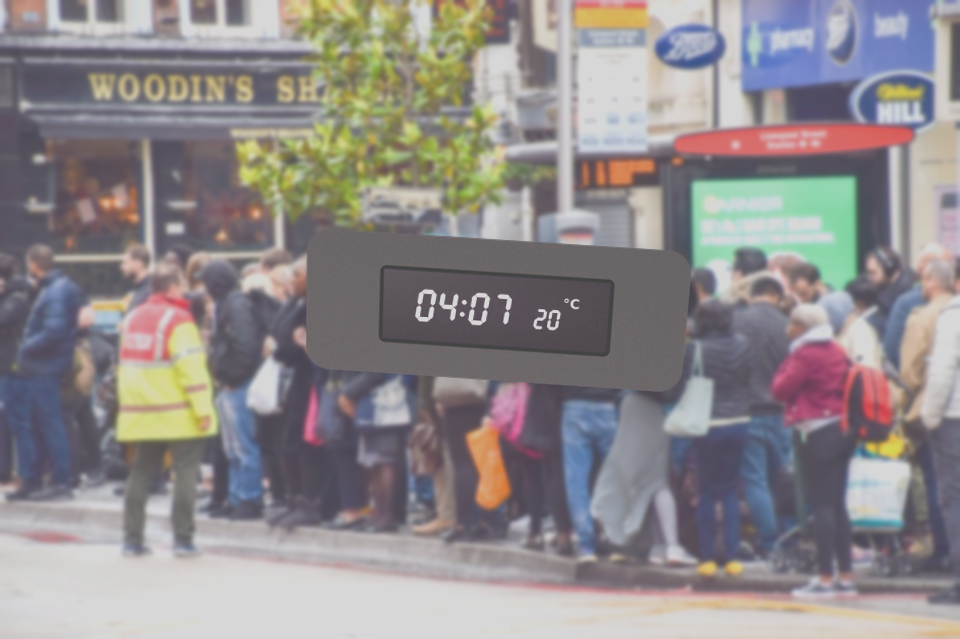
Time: h=4 m=7
